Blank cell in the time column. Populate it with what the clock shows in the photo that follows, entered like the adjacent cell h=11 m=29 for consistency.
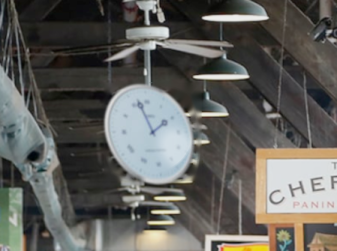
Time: h=1 m=57
